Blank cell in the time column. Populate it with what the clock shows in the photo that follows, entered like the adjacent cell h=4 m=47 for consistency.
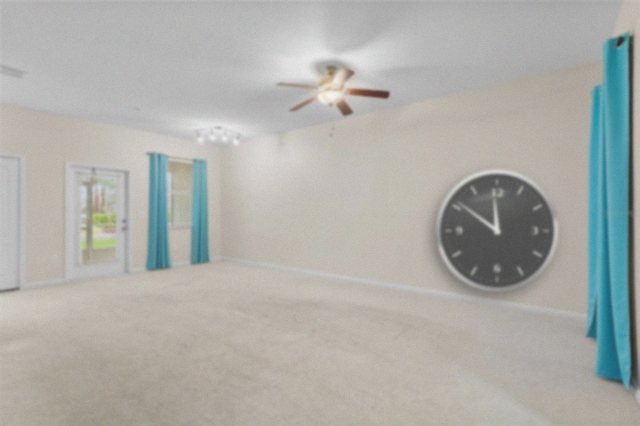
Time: h=11 m=51
